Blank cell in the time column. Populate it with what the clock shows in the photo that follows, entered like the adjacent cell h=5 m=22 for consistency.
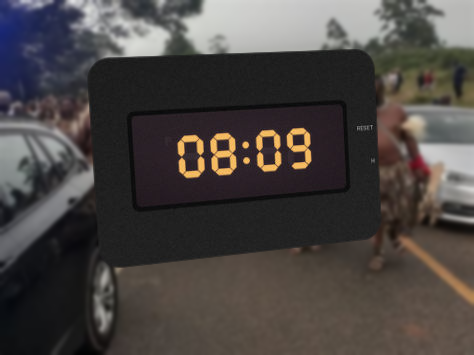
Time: h=8 m=9
